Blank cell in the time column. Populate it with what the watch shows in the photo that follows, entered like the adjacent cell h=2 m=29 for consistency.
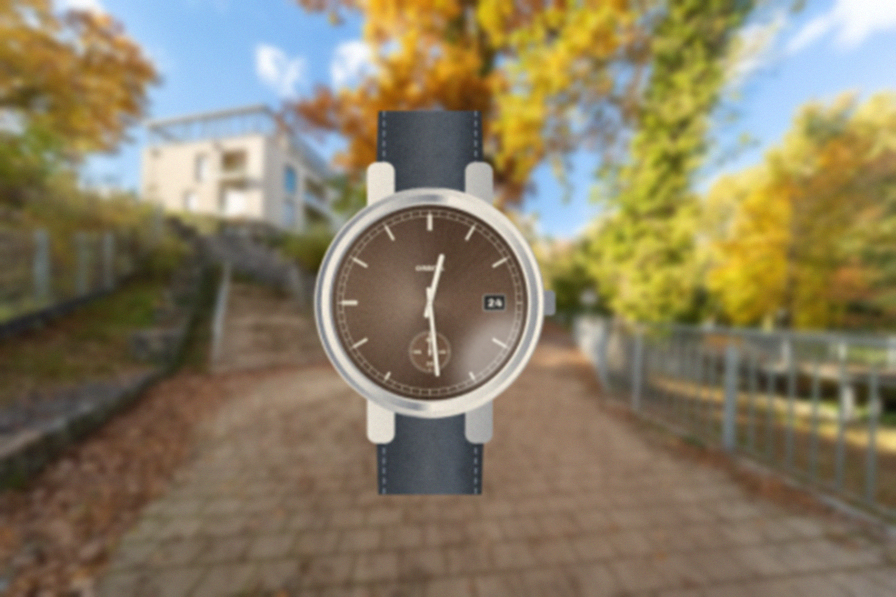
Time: h=12 m=29
